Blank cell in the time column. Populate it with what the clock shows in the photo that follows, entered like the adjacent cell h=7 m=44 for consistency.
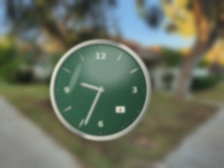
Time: h=9 m=34
